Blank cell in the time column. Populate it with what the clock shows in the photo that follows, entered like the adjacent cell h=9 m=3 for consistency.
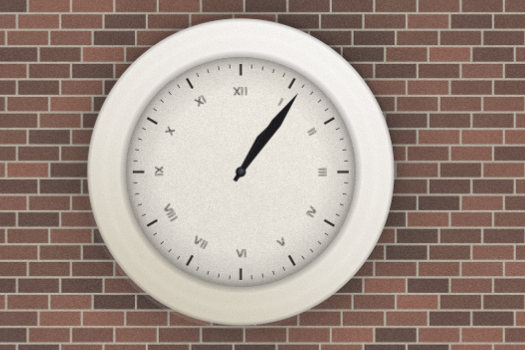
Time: h=1 m=6
